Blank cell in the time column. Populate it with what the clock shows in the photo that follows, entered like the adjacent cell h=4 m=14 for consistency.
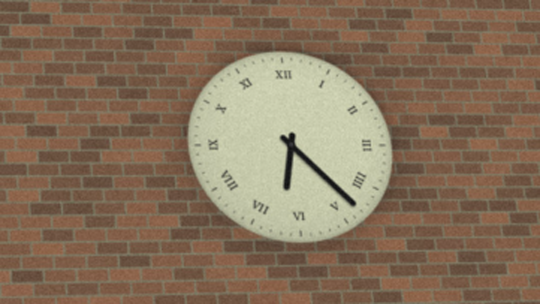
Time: h=6 m=23
